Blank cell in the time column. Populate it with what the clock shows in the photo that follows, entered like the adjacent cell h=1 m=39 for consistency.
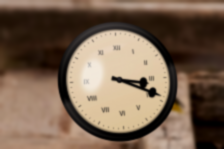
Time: h=3 m=19
